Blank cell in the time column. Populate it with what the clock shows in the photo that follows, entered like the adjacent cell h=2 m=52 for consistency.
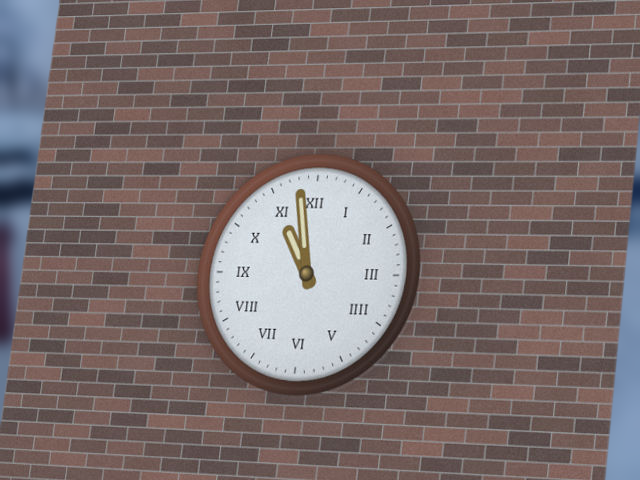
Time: h=10 m=58
